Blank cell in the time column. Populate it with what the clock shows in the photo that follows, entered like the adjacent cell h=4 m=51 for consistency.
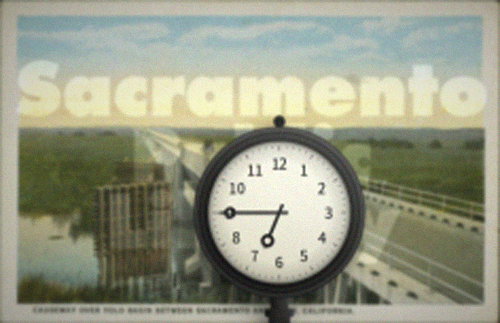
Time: h=6 m=45
